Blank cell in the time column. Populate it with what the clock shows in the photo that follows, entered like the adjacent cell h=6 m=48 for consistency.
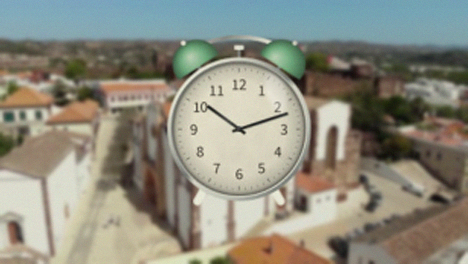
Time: h=10 m=12
